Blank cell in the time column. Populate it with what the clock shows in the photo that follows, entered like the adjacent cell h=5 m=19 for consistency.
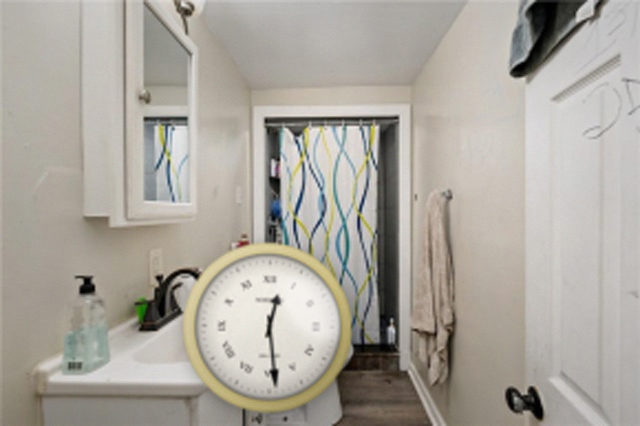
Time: h=12 m=29
